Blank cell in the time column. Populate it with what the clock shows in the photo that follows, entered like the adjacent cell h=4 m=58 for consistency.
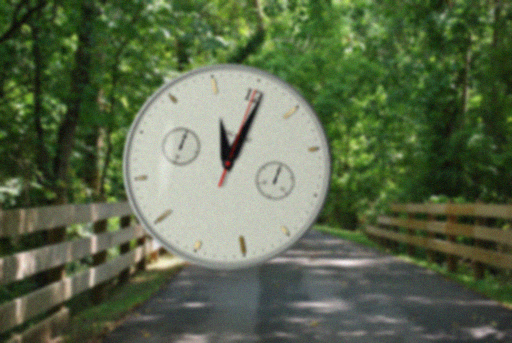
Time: h=11 m=1
